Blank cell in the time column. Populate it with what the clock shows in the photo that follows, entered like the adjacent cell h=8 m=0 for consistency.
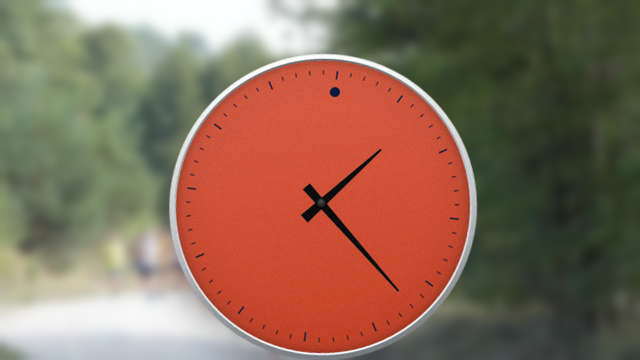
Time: h=1 m=22
